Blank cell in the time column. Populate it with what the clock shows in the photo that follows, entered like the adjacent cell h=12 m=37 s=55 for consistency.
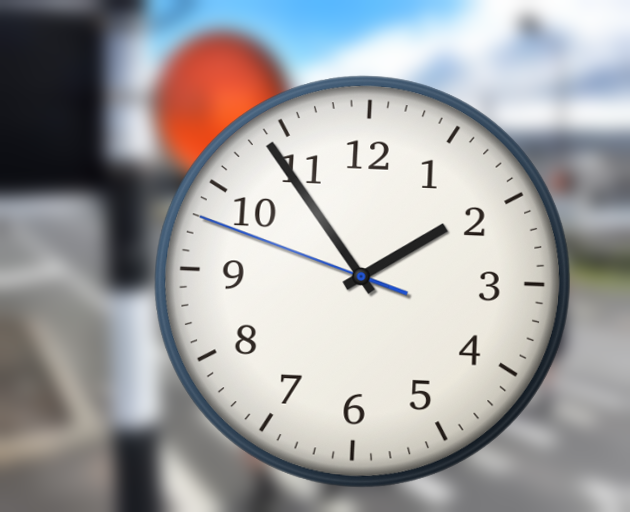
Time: h=1 m=53 s=48
